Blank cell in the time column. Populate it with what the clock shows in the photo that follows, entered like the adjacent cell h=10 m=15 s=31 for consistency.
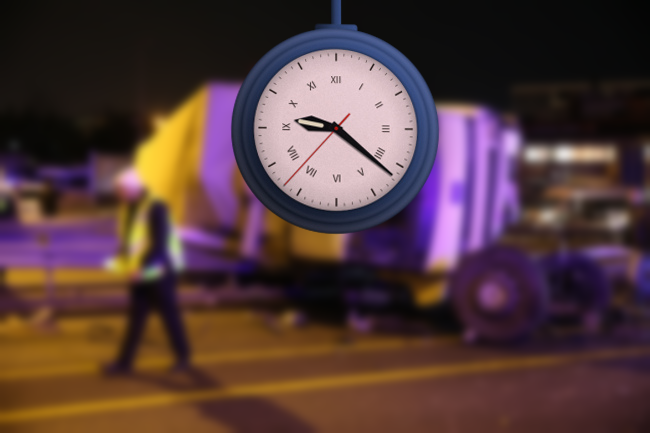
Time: h=9 m=21 s=37
